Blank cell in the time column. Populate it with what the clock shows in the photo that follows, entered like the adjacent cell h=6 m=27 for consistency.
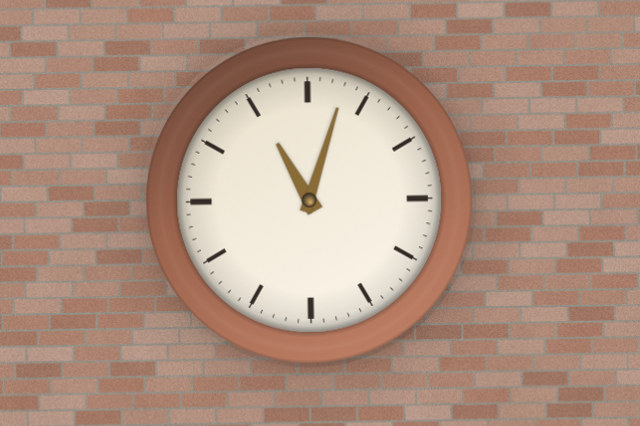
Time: h=11 m=3
